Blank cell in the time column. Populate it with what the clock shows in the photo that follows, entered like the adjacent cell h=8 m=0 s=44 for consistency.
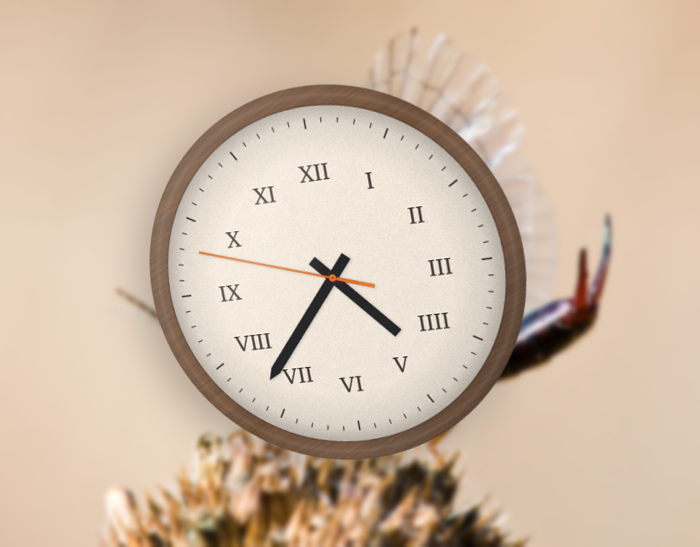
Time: h=4 m=36 s=48
